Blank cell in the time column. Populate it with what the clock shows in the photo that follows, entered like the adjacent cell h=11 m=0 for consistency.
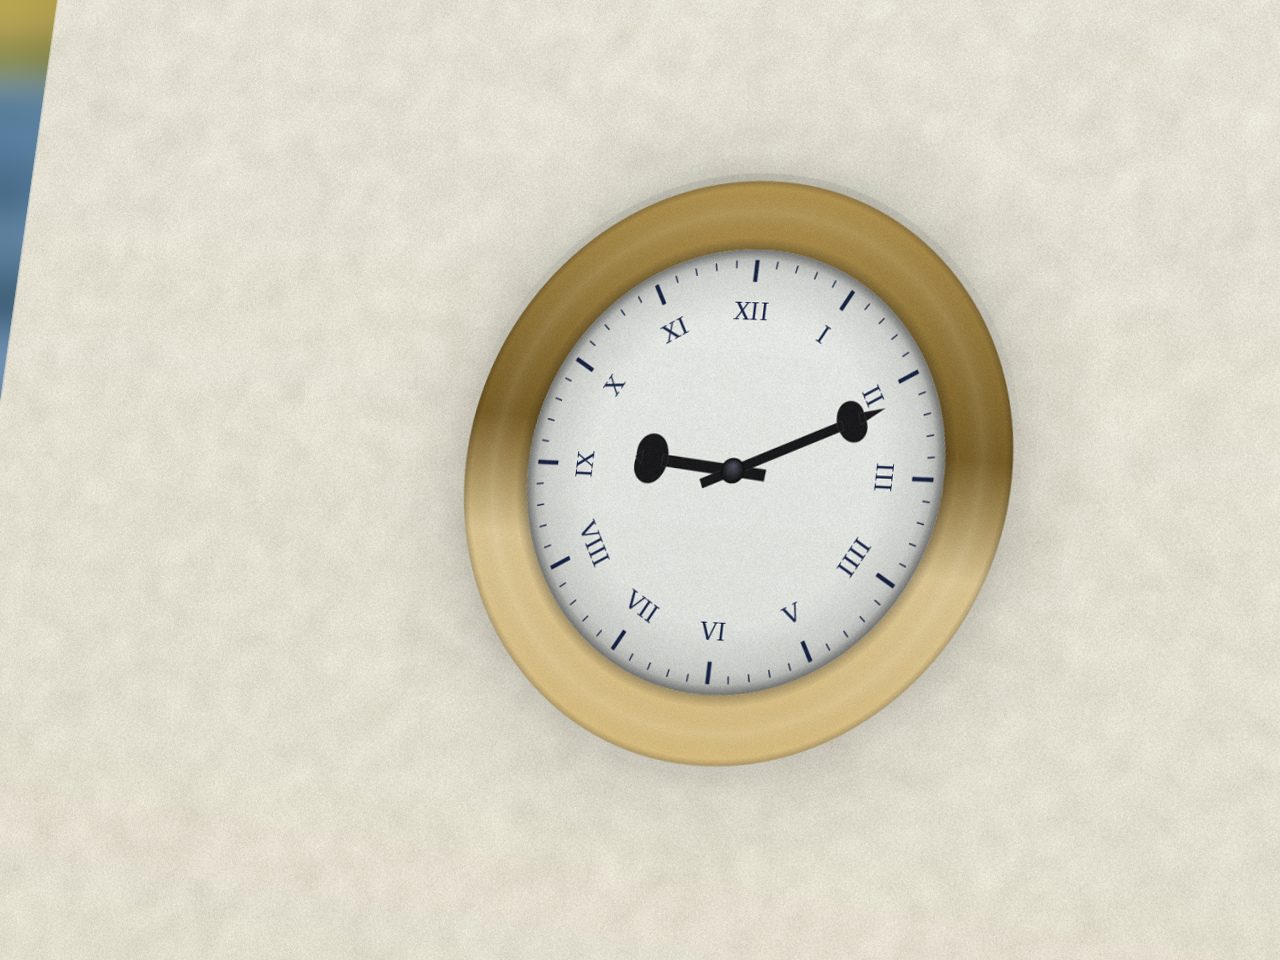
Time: h=9 m=11
